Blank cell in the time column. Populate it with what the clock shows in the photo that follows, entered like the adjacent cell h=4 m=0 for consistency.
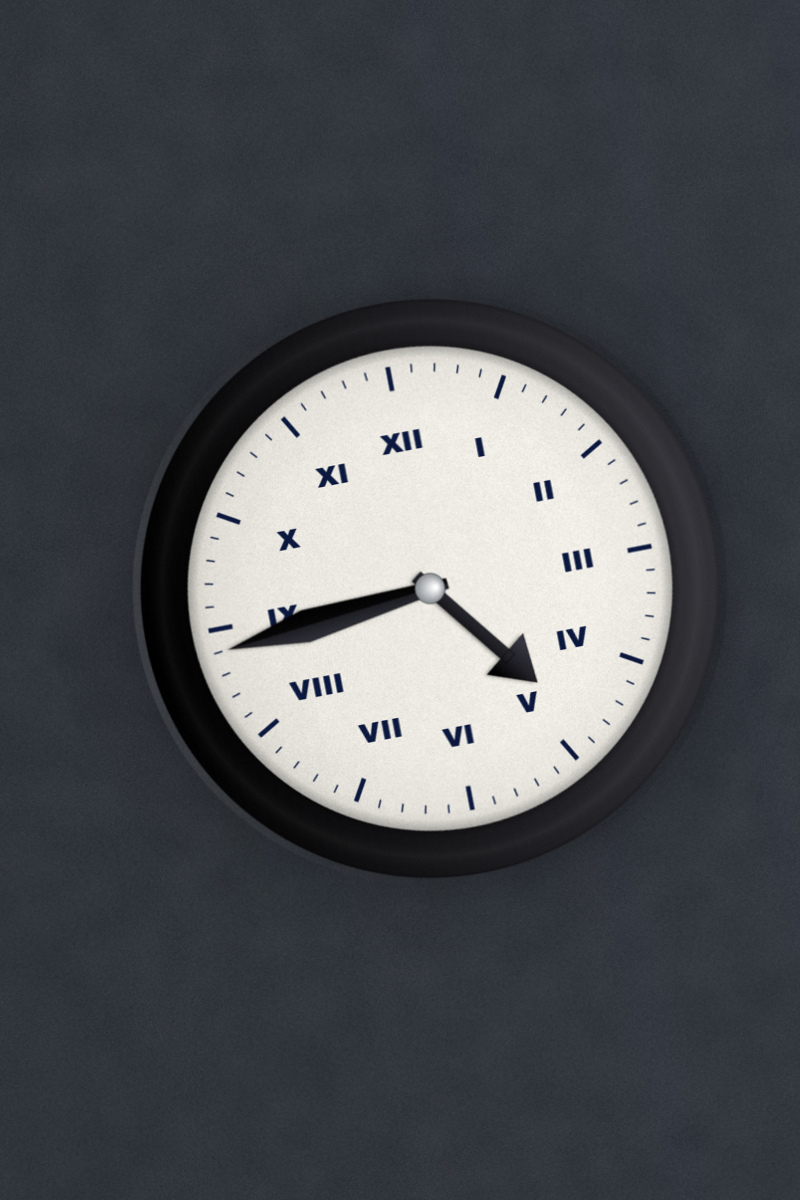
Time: h=4 m=44
